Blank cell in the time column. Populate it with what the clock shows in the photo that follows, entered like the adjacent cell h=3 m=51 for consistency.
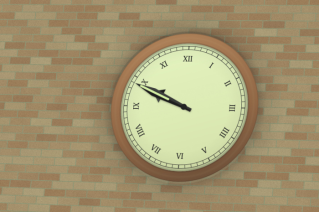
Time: h=9 m=49
